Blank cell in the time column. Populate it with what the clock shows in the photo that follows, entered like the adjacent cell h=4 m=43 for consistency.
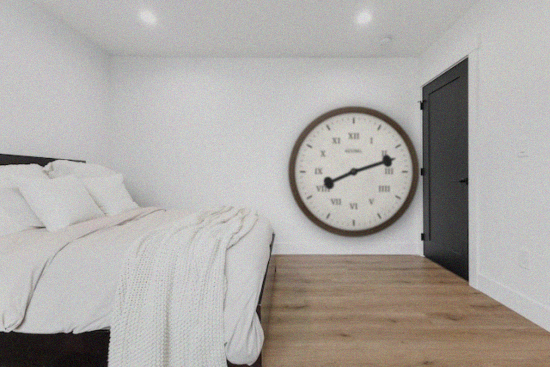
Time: h=8 m=12
